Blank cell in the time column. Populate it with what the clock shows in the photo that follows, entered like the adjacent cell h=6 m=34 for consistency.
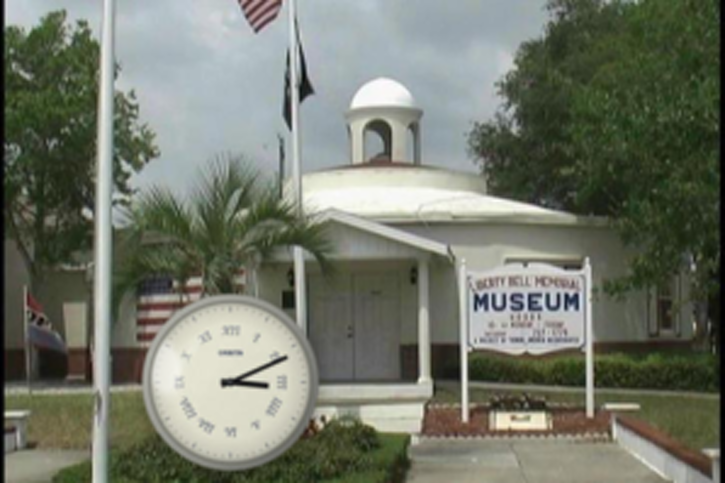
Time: h=3 m=11
